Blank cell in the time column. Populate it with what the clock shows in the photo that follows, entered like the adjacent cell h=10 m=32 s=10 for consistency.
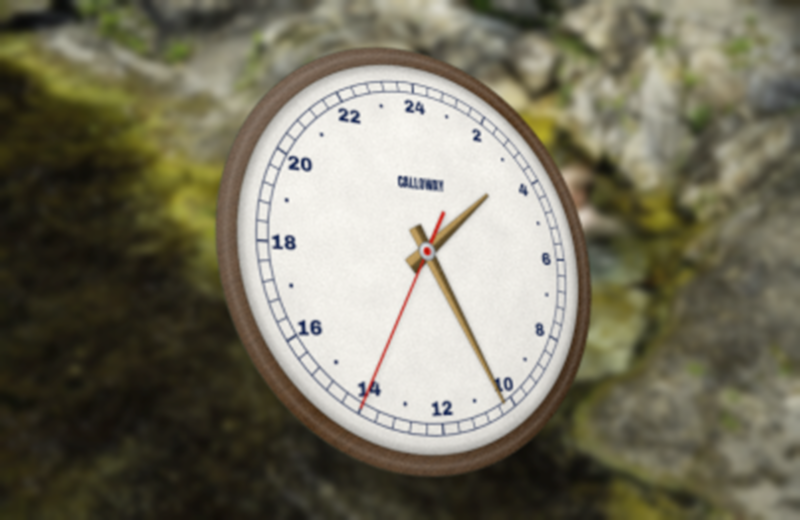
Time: h=3 m=25 s=35
